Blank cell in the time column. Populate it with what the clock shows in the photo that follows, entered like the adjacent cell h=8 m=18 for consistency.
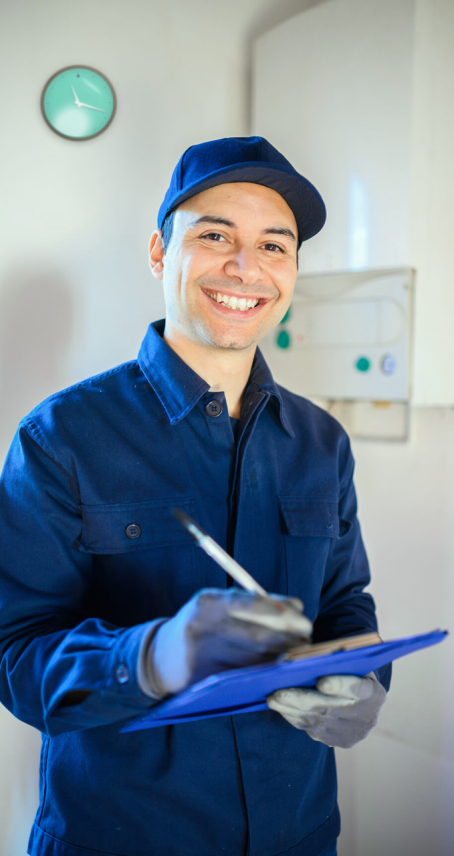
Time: h=11 m=18
